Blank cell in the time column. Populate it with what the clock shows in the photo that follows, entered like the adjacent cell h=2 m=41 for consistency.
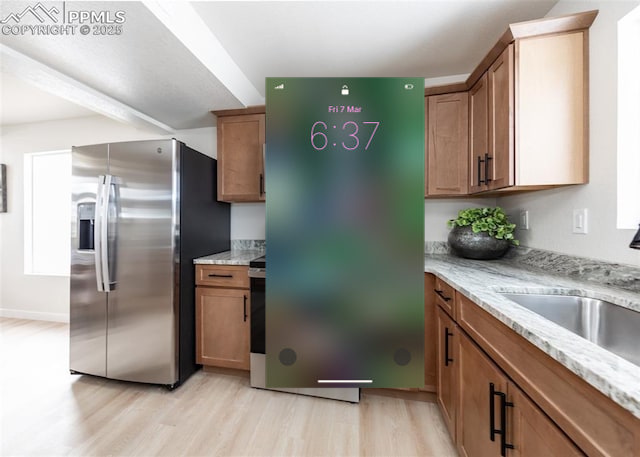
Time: h=6 m=37
